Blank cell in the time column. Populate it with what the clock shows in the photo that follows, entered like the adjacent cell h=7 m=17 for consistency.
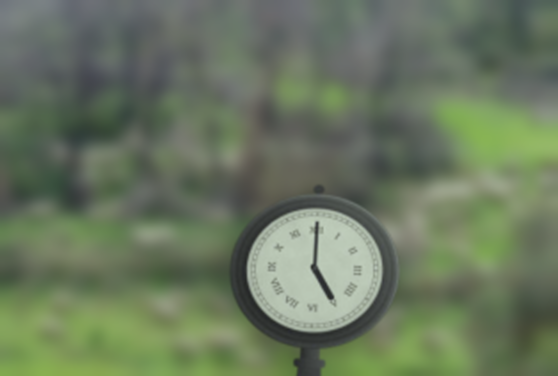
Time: h=5 m=0
